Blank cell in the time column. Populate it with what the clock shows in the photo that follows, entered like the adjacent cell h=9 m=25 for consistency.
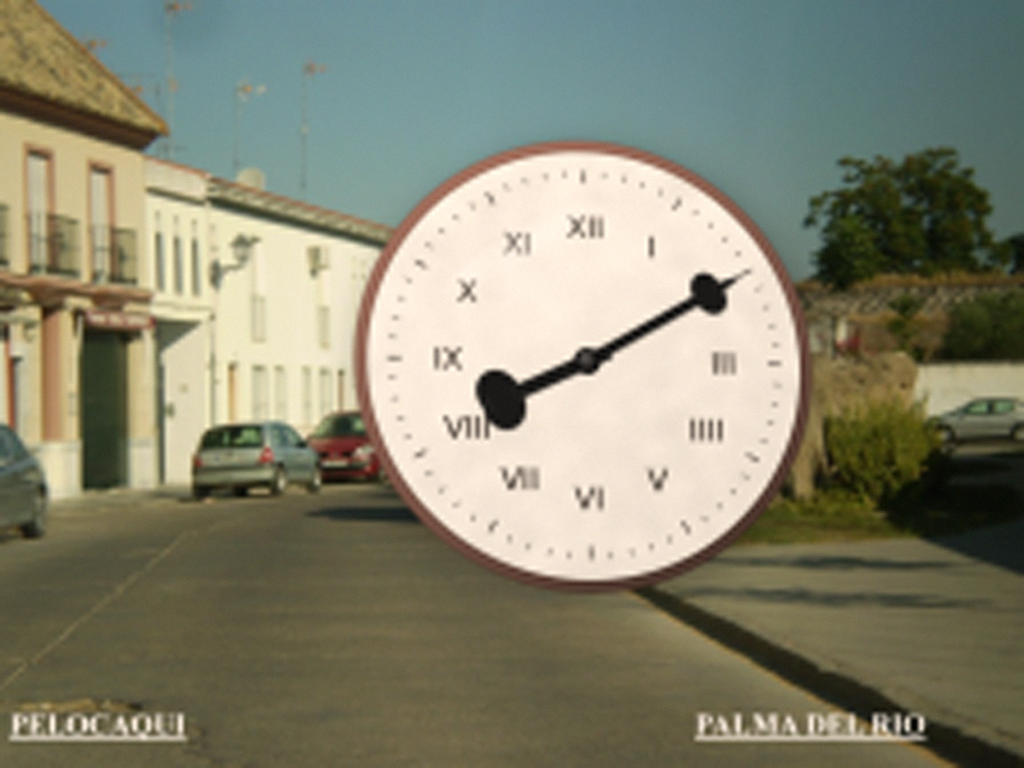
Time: h=8 m=10
